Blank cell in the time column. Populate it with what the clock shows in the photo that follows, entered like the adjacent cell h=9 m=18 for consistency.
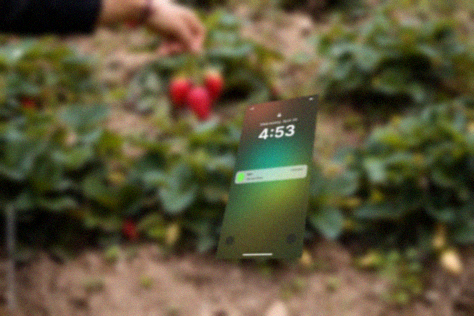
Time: h=4 m=53
